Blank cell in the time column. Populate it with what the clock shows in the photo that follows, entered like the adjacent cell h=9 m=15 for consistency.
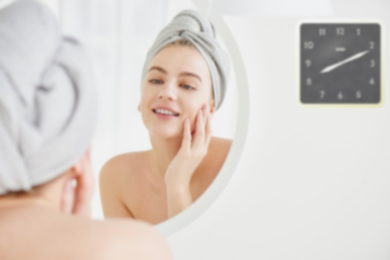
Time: h=8 m=11
